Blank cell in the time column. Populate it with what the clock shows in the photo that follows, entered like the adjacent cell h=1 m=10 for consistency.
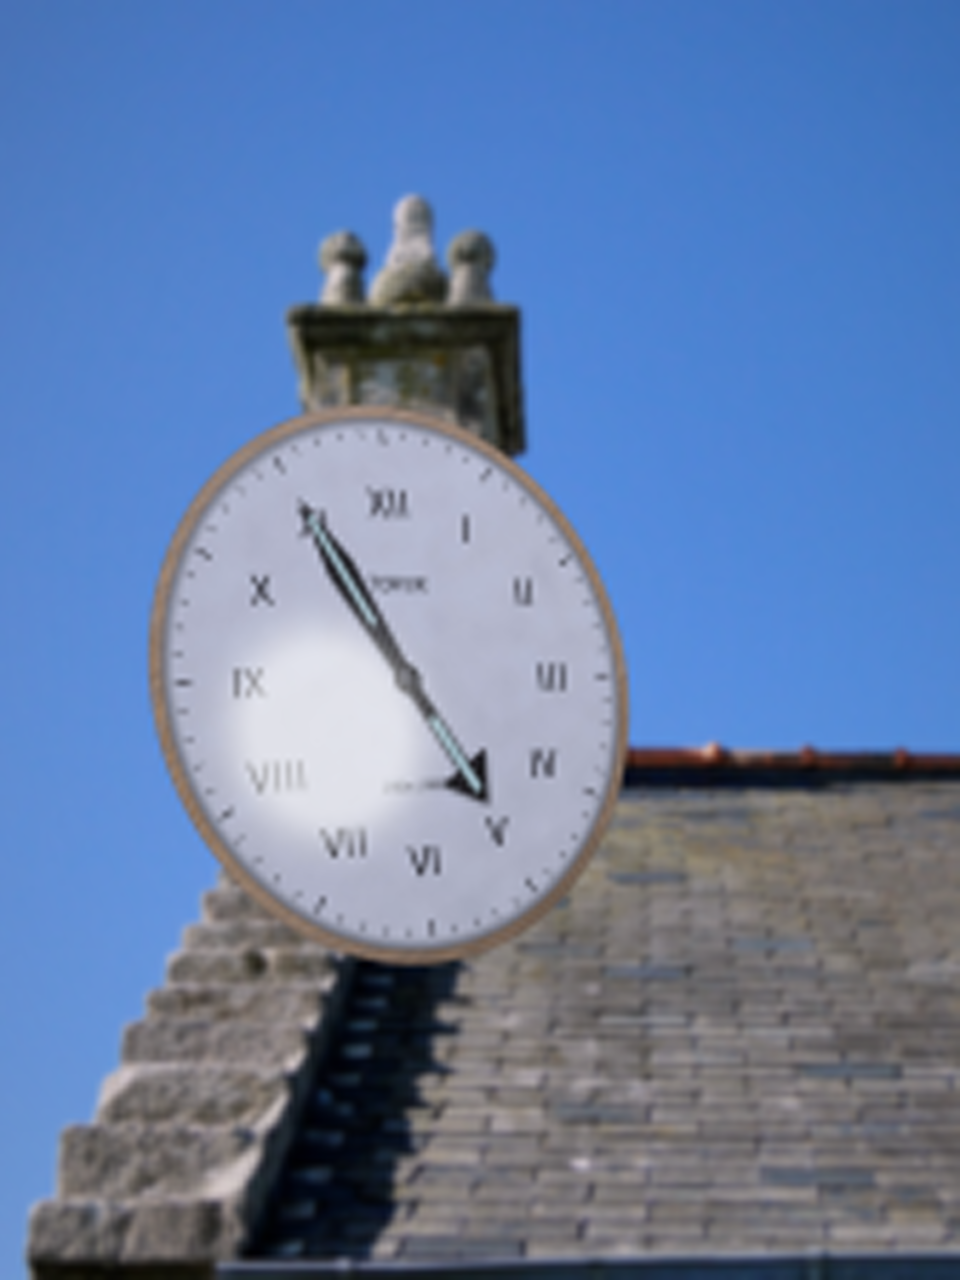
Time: h=4 m=55
